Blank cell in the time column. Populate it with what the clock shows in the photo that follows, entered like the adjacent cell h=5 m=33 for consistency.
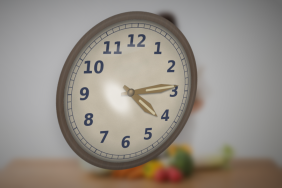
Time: h=4 m=14
